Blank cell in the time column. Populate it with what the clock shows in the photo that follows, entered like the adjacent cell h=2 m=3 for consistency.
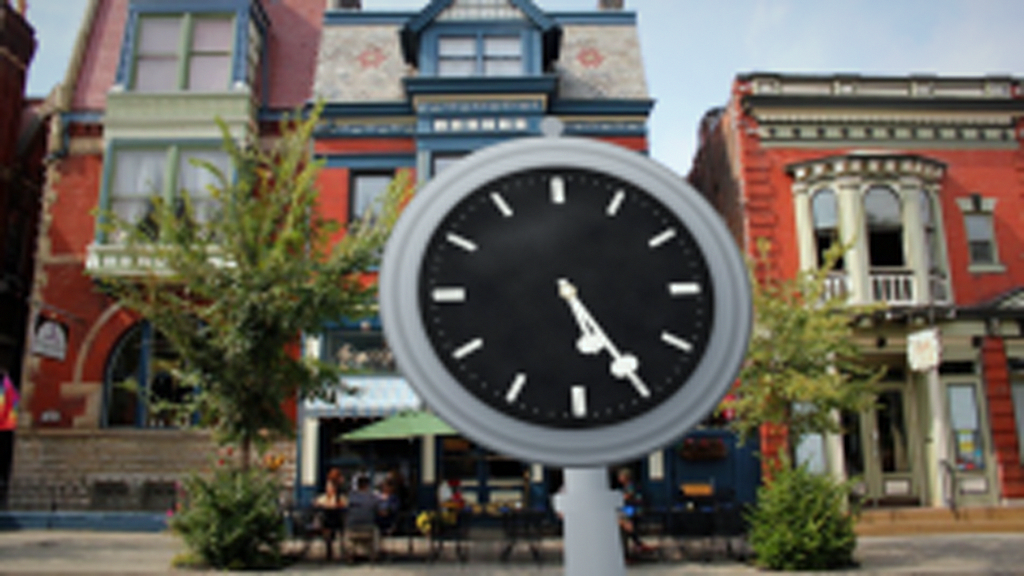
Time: h=5 m=25
